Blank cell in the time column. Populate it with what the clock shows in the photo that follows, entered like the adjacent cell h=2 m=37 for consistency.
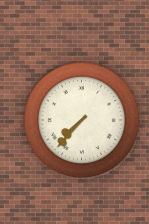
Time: h=7 m=37
